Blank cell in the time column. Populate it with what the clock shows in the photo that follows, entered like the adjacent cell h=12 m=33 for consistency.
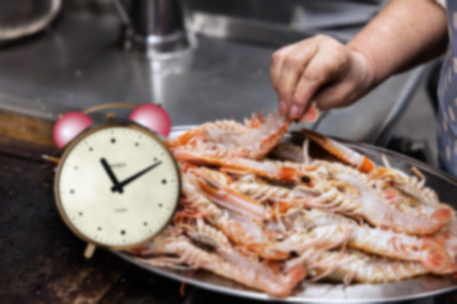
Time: h=11 m=11
